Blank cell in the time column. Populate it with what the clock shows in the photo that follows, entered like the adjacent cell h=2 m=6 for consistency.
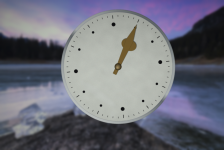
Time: h=1 m=5
